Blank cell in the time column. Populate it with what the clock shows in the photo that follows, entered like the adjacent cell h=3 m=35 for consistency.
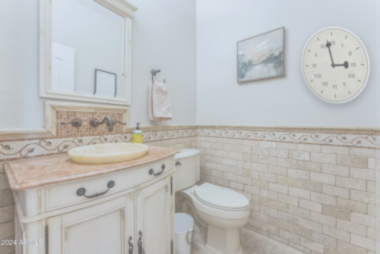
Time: h=2 m=58
